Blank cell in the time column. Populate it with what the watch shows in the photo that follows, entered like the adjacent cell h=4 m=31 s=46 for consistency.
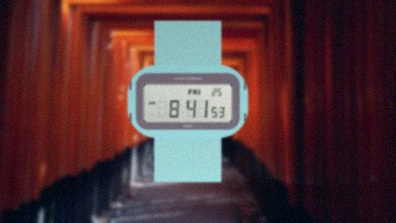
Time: h=8 m=41 s=53
